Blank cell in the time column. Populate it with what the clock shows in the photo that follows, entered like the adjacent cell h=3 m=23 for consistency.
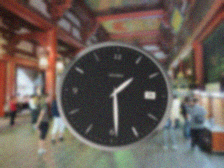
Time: h=1 m=29
